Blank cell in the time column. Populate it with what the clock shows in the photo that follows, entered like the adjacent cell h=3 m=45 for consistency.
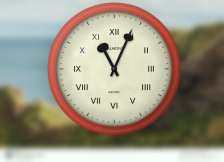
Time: h=11 m=4
